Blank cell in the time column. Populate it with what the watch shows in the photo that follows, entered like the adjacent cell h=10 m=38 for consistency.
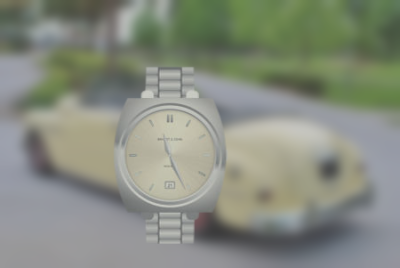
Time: h=11 m=26
